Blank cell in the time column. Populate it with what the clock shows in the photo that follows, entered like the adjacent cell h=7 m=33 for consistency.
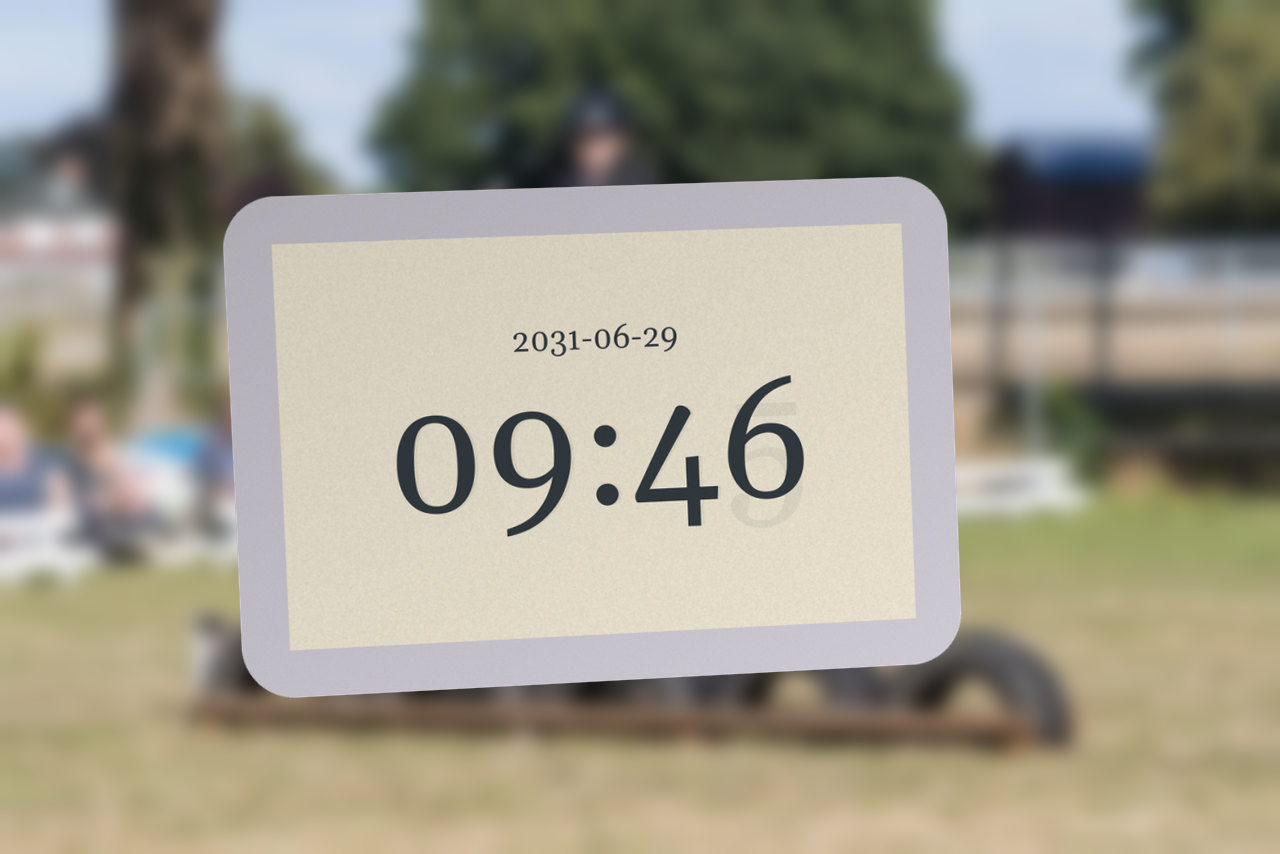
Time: h=9 m=46
